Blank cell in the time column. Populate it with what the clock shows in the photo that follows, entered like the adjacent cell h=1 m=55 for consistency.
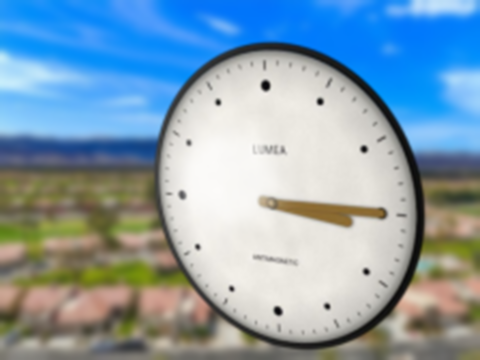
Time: h=3 m=15
